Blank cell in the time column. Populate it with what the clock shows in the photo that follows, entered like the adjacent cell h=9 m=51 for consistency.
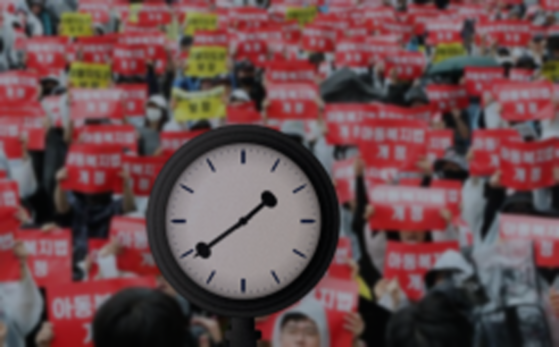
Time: h=1 m=39
